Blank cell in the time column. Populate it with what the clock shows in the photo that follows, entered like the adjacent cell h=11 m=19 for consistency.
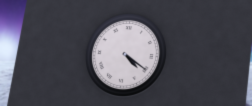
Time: h=4 m=20
